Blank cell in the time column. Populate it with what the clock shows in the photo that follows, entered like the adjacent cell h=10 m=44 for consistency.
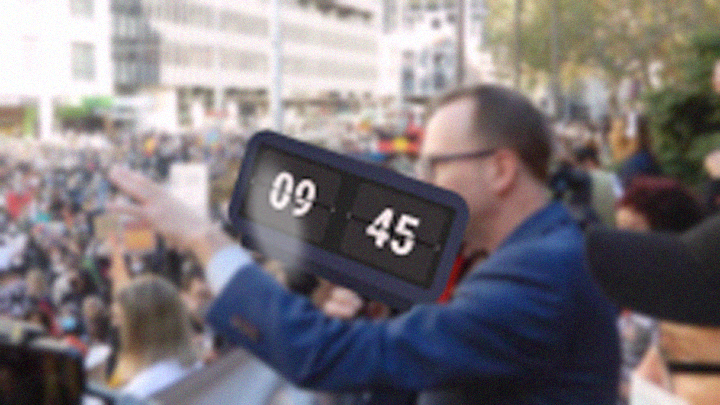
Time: h=9 m=45
